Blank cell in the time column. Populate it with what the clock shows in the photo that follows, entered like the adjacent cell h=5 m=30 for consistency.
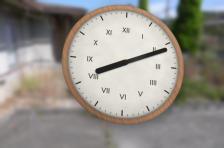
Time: h=8 m=11
